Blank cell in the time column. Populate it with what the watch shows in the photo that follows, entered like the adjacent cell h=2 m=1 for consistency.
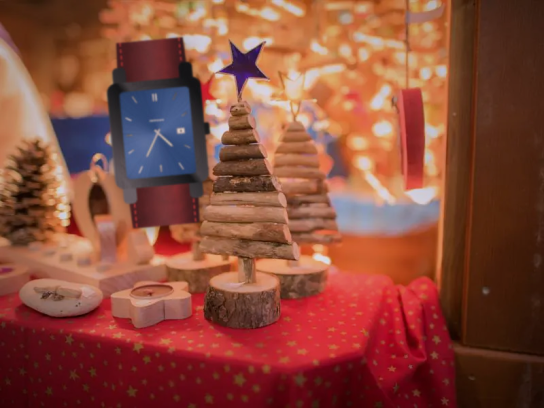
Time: h=4 m=35
